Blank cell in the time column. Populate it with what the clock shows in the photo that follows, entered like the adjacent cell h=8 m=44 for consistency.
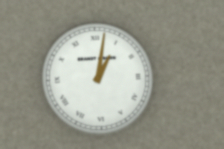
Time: h=1 m=2
